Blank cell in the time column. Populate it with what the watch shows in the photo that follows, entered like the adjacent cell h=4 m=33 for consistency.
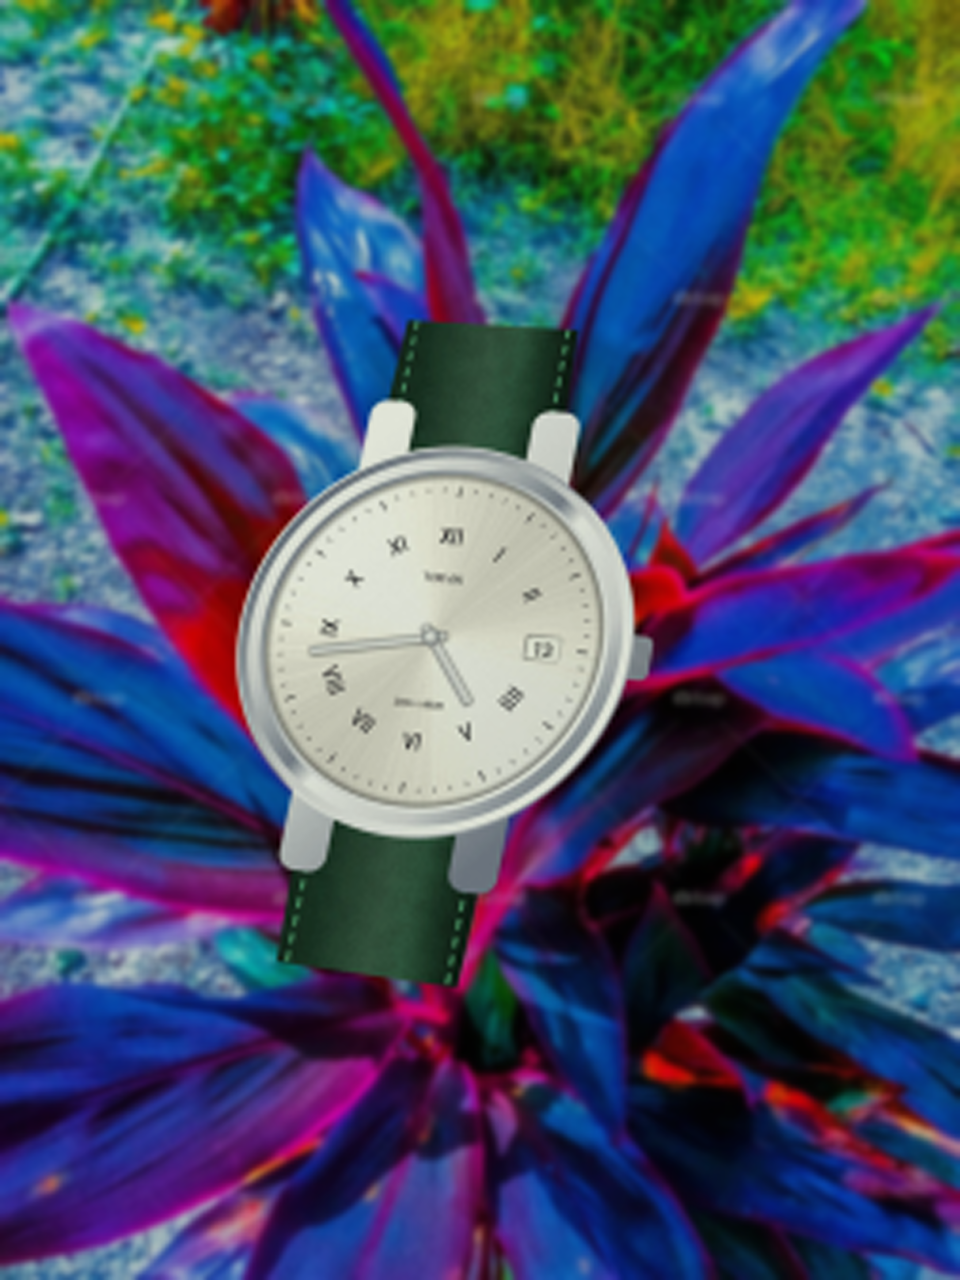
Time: h=4 m=43
